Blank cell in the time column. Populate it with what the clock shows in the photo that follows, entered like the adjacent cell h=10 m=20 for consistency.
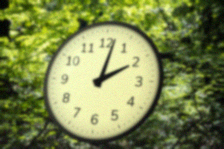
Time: h=2 m=2
